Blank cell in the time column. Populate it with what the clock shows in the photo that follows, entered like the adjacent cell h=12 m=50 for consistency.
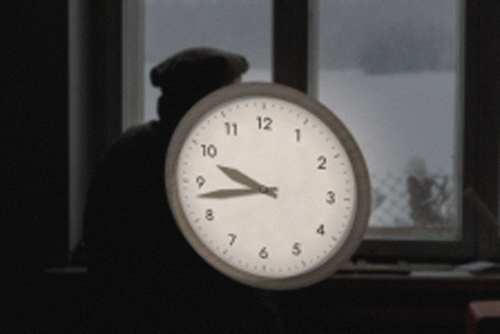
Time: h=9 m=43
